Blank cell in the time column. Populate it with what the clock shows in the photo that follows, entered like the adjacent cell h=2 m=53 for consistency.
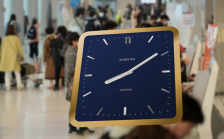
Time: h=8 m=9
